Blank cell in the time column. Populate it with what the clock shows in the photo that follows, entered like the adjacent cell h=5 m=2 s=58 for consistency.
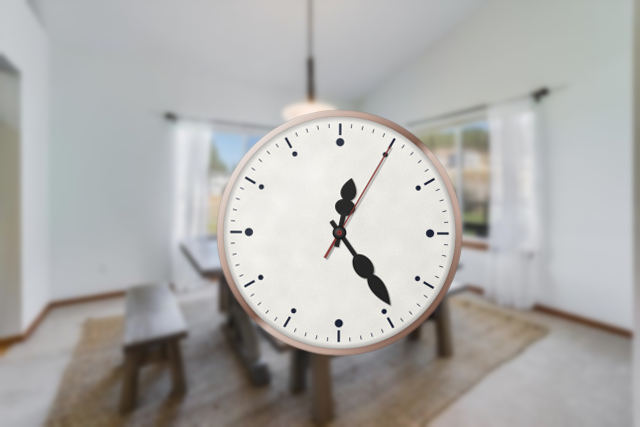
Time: h=12 m=24 s=5
